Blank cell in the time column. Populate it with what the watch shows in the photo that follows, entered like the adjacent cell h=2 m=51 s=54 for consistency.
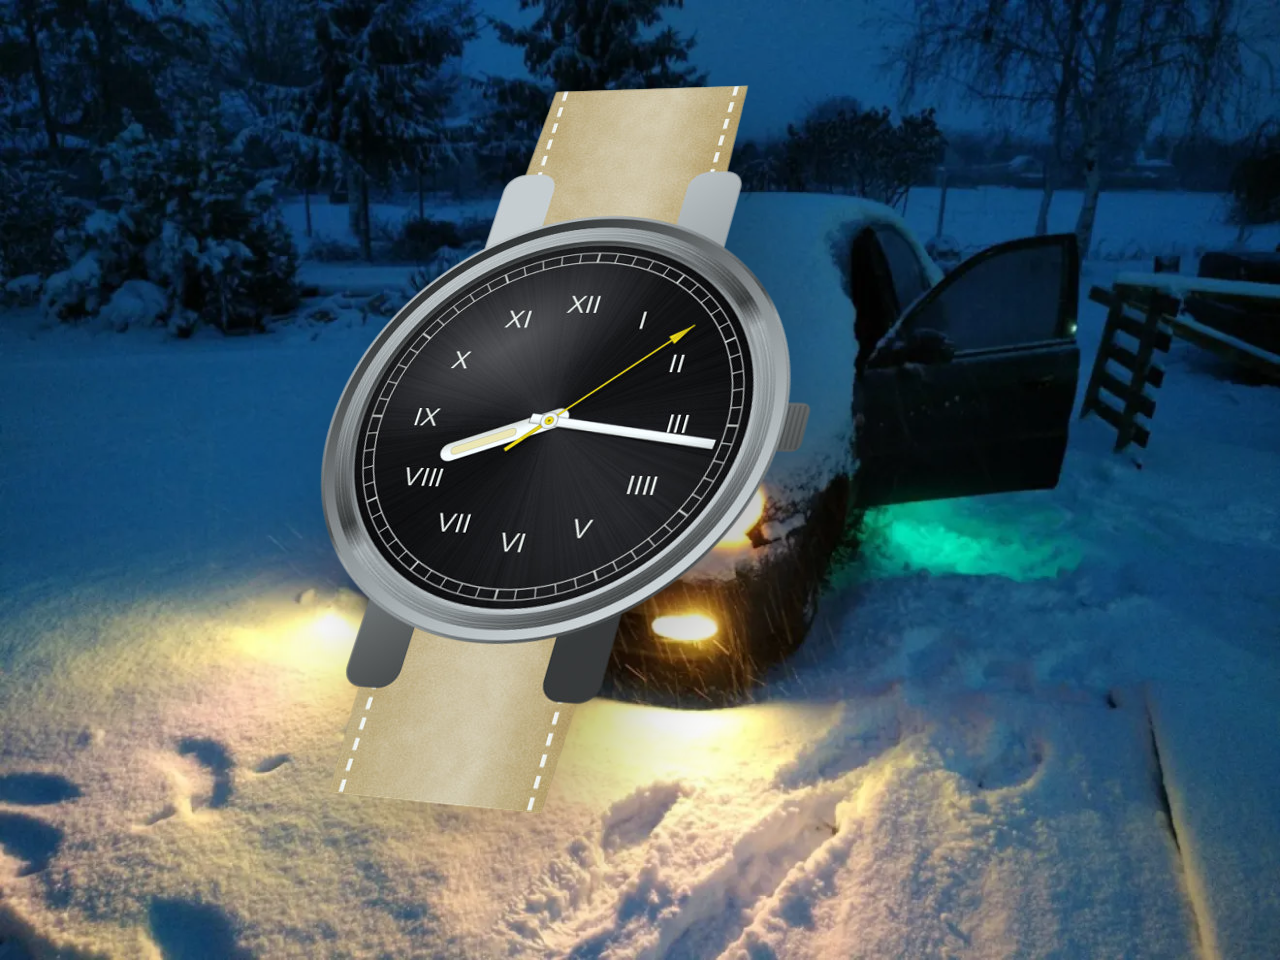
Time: h=8 m=16 s=8
